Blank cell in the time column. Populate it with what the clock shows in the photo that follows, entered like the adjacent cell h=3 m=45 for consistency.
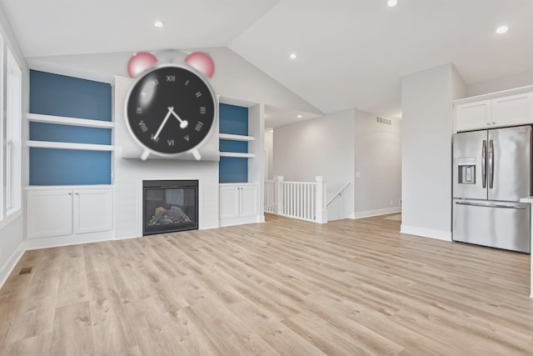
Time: h=4 m=35
